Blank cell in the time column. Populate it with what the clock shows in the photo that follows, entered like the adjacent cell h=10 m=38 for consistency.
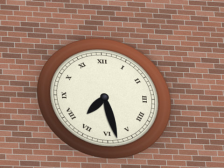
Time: h=7 m=28
